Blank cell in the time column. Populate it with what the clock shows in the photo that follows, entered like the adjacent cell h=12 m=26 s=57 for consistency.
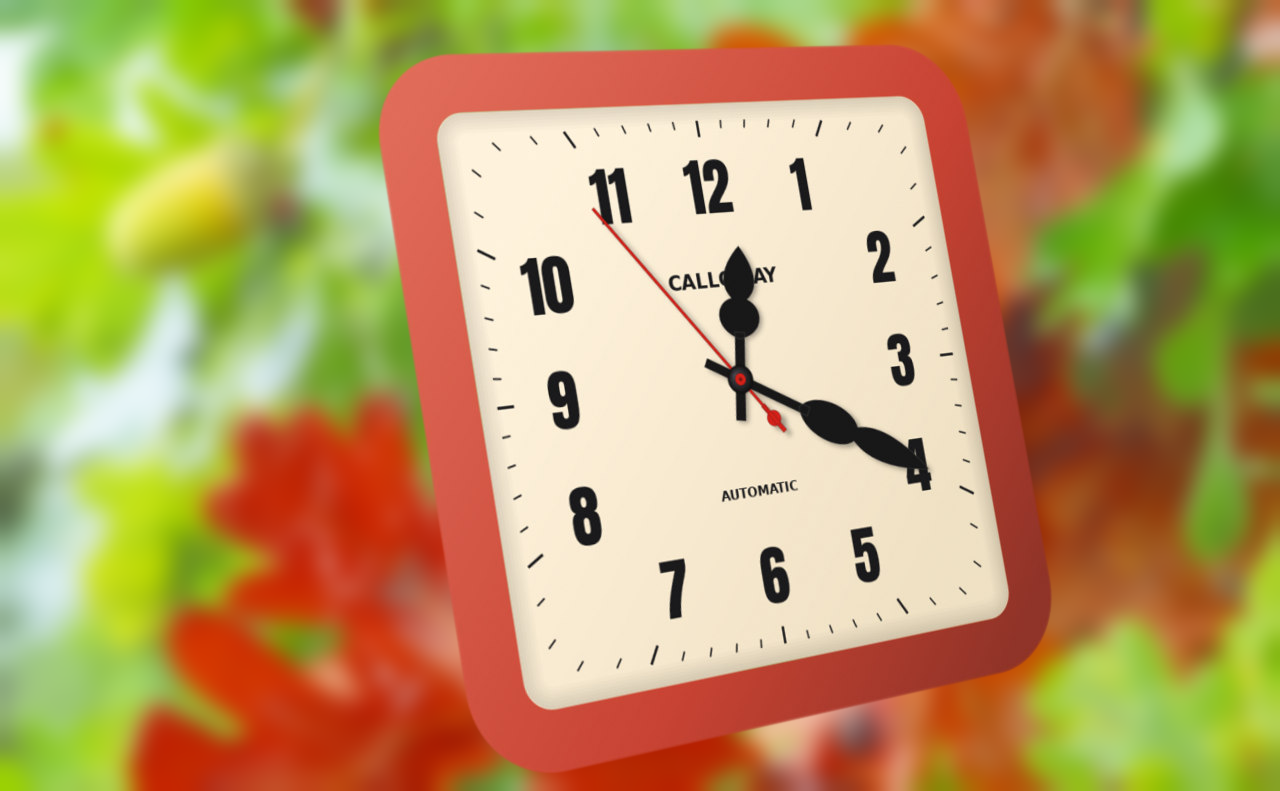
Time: h=12 m=19 s=54
